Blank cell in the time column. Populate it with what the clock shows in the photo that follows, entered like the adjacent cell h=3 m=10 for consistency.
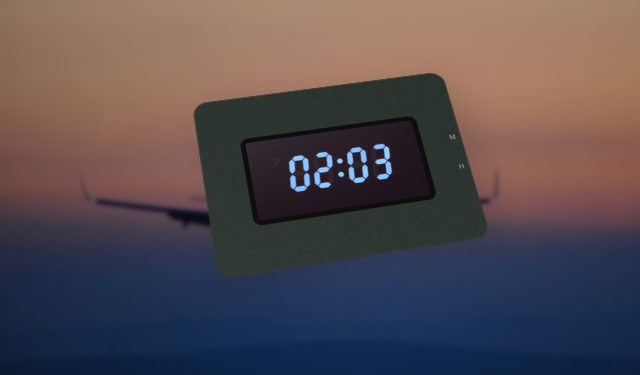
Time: h=2 m=3
